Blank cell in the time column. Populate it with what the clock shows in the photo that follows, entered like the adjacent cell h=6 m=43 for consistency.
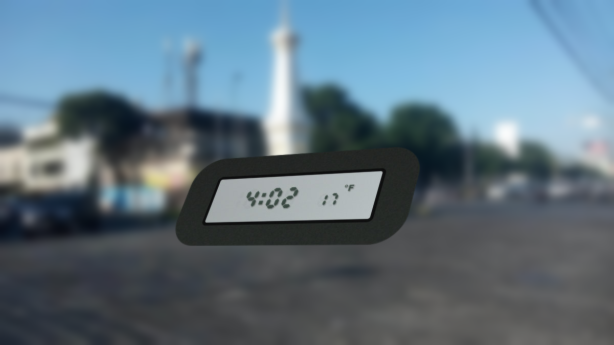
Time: h=4 m=2
